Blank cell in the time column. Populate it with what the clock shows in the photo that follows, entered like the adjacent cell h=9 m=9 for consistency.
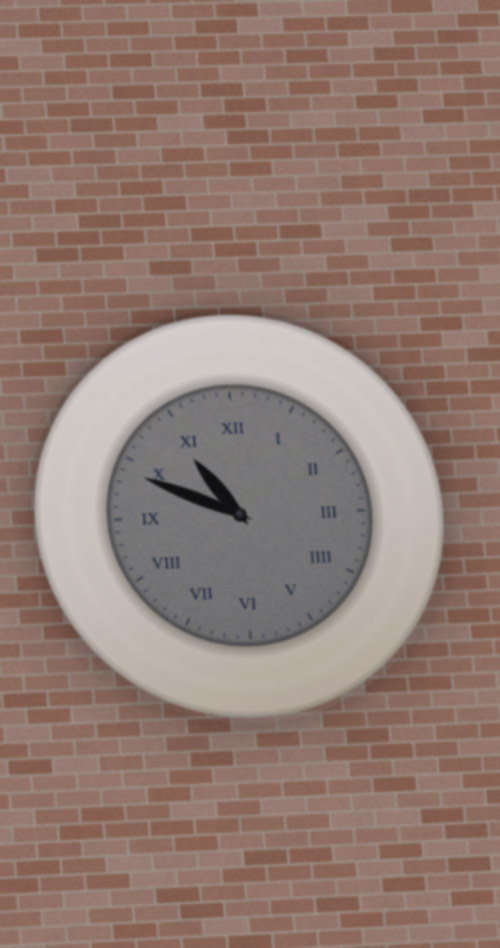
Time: h=10 m=49
